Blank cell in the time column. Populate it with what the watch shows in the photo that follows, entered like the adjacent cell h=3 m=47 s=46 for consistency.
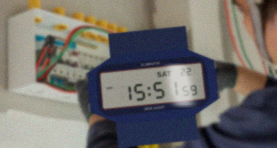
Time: h=15 m=51 s=59
